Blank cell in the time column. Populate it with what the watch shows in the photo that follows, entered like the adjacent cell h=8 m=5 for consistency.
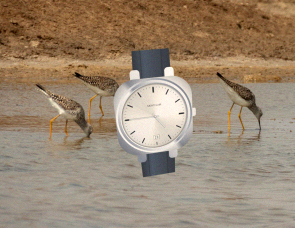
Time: h=4 m=45
